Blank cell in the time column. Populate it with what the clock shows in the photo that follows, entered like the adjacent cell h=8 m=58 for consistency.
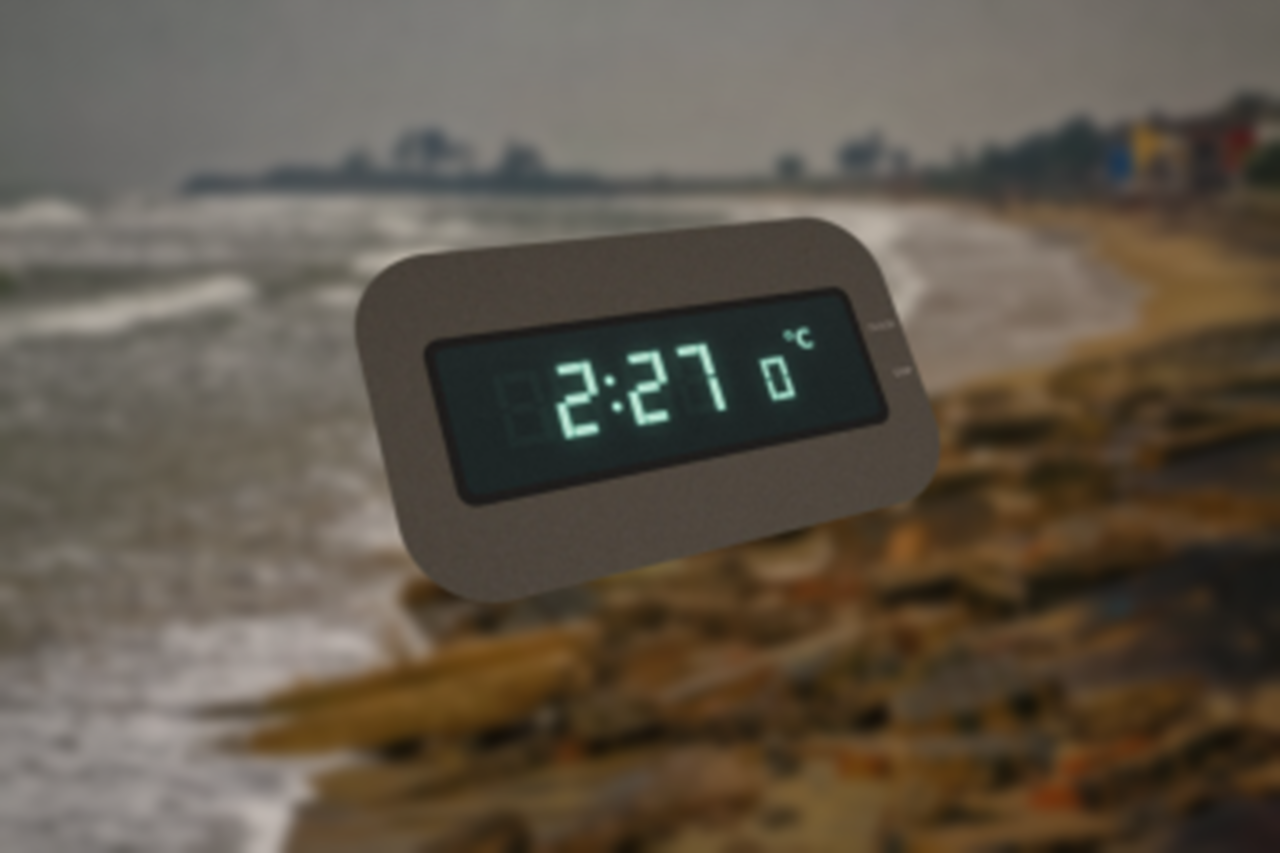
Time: h=2 m=27
